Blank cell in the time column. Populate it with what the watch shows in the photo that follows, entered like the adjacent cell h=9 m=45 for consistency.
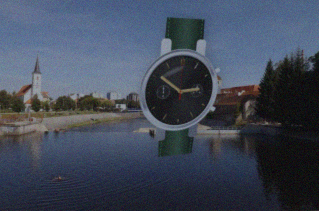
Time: h=2 m=51
